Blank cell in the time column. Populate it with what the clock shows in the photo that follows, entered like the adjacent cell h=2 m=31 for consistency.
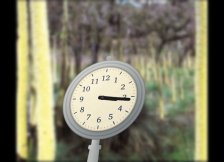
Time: h=3 m=16
